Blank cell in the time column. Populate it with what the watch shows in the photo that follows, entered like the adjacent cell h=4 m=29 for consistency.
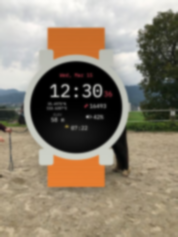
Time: h=12 m=30
